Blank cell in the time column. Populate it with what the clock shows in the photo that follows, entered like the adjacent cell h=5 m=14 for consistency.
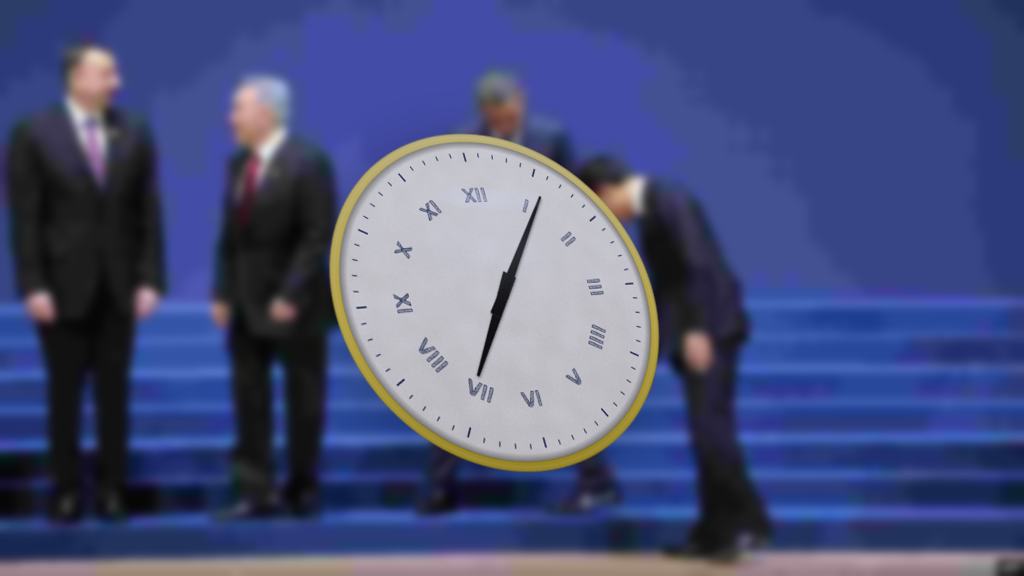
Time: h=7 m=6
